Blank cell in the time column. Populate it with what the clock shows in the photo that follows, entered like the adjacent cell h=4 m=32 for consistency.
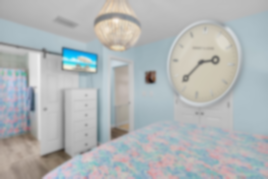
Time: h=2 m=37
